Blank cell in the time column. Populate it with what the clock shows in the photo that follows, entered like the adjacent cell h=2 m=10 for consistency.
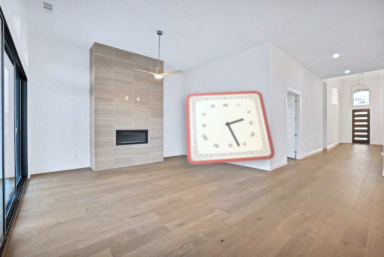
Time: h=2 m=27
